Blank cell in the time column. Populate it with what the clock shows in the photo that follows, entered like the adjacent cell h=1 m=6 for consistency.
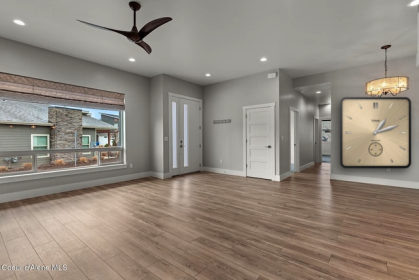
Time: h=1 m=12
